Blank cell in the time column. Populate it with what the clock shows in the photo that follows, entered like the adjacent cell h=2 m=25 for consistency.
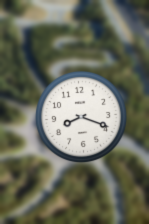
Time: h=8 m=19
